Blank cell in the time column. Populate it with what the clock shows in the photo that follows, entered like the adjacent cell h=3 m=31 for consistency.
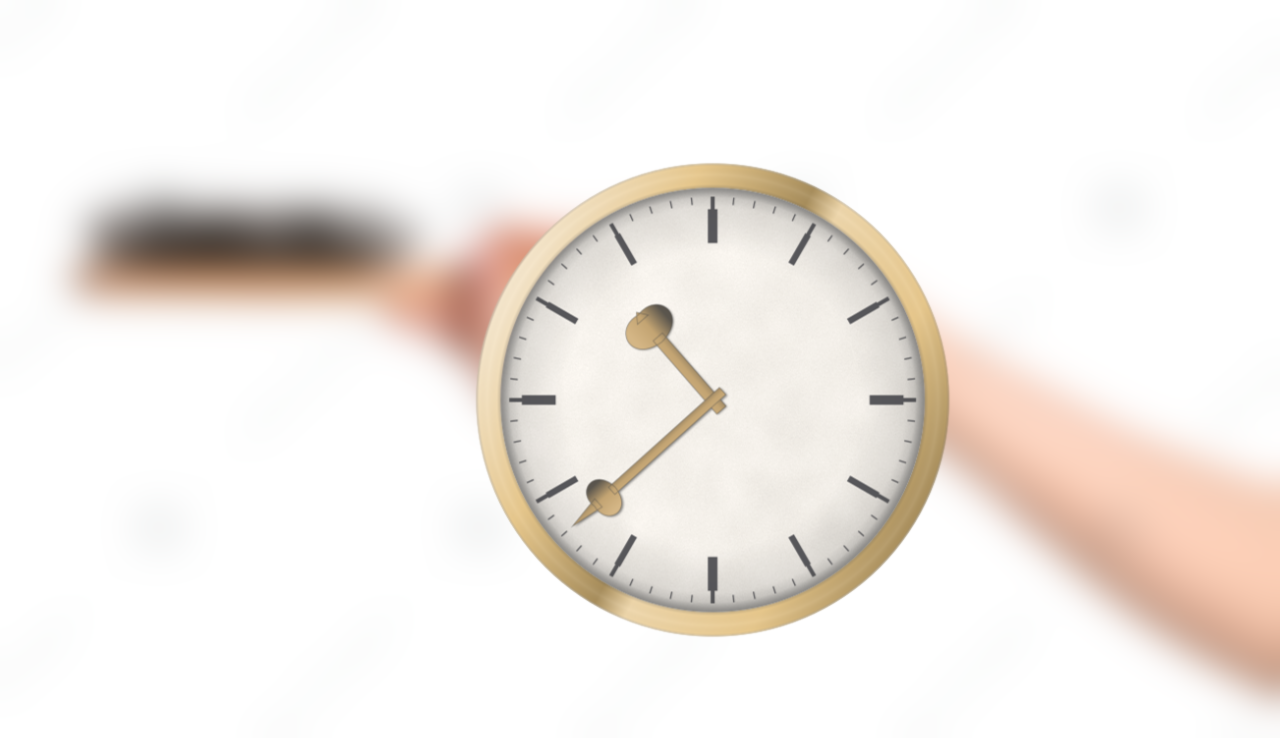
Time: h=10 m=38
